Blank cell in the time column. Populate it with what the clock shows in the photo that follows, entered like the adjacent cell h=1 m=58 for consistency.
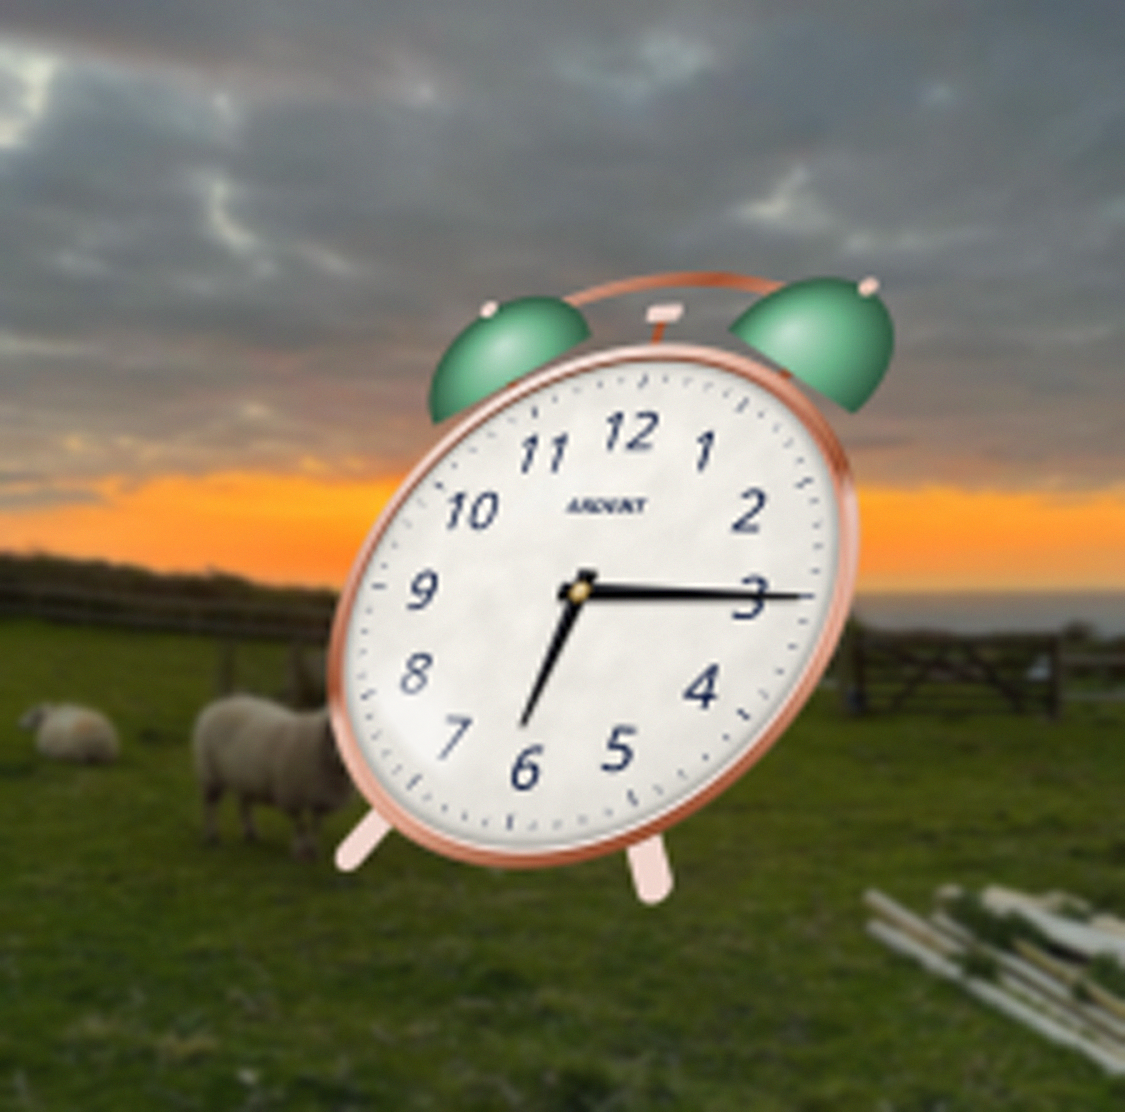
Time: h=6 m=15
